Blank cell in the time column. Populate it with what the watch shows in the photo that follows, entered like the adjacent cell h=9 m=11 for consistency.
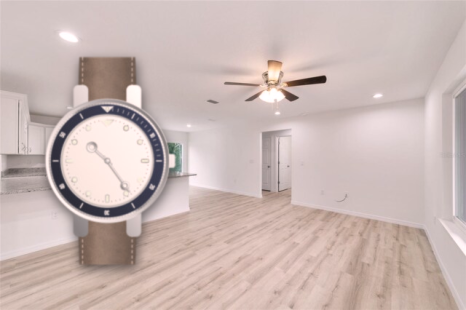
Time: h=10 m=24
